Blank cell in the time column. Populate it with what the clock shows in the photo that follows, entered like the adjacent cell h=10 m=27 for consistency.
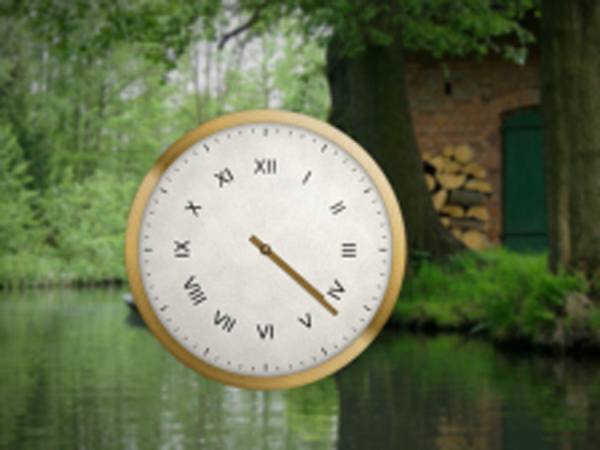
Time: h=4 m=22
